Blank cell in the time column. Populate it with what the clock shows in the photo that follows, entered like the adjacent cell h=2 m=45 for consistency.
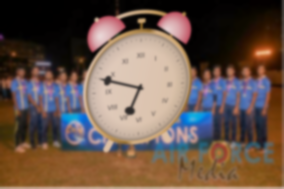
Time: h=6 m=48
